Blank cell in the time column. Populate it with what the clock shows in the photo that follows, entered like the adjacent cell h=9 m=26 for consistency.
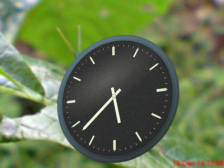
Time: h=5 m=38
